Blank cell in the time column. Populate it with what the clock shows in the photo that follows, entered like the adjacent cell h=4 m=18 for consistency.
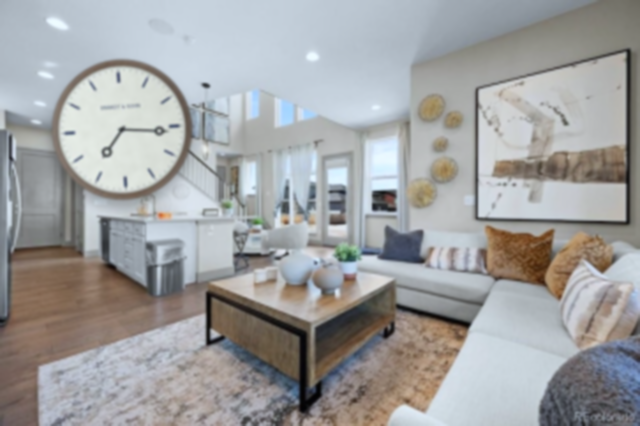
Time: h=7 m=16
